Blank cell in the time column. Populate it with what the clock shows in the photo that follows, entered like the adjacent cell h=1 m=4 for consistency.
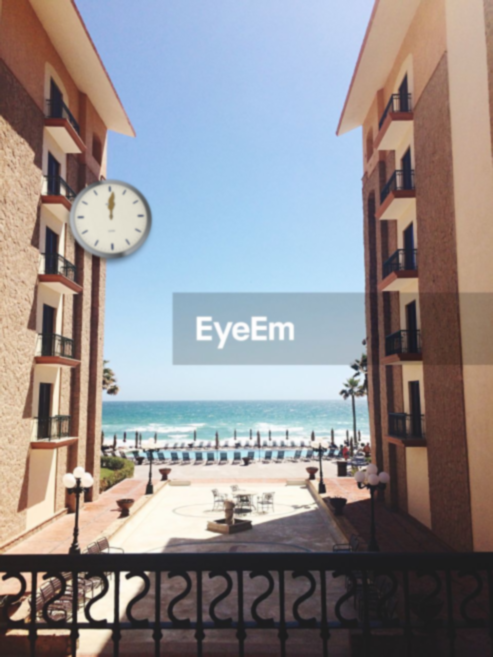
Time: h=12 m=1
